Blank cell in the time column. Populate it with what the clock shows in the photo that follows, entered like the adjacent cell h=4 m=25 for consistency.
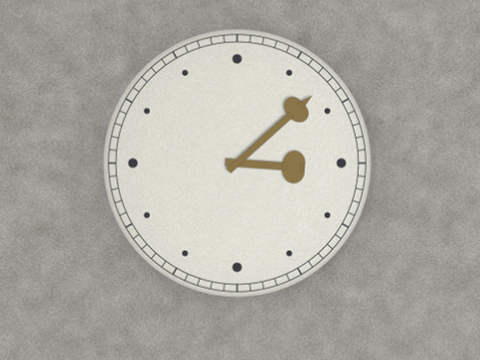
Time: h=3 m=8
